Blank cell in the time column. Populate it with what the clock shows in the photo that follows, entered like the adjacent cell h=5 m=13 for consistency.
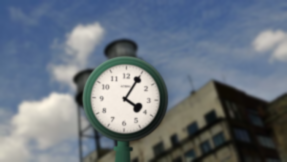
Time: h=4 m=5
